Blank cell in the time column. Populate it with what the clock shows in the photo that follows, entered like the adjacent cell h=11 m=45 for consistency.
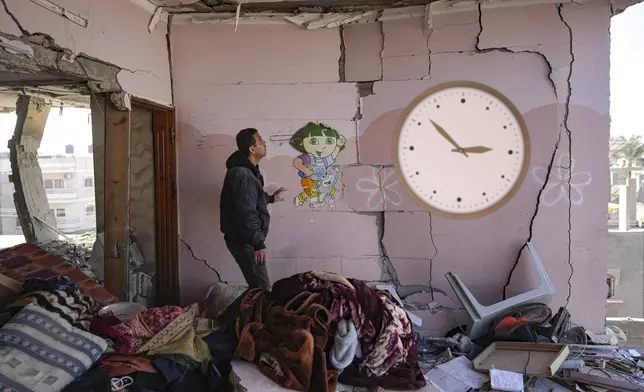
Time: h=2 m=52
